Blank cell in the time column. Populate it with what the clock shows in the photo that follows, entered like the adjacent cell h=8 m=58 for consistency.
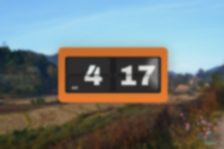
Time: h=4 m=17
